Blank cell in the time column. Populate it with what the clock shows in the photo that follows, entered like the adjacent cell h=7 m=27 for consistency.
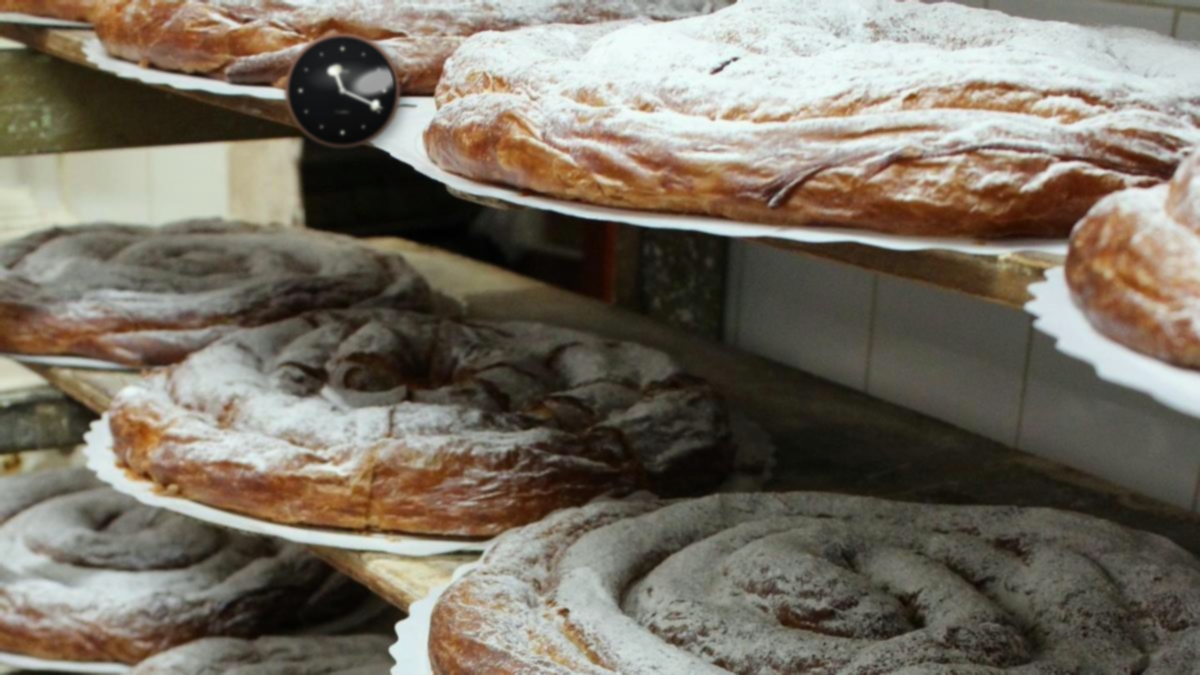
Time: h=11 m=19
